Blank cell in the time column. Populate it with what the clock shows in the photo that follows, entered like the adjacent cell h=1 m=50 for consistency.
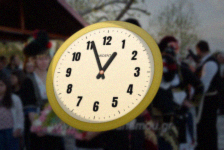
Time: h=12 m=56
